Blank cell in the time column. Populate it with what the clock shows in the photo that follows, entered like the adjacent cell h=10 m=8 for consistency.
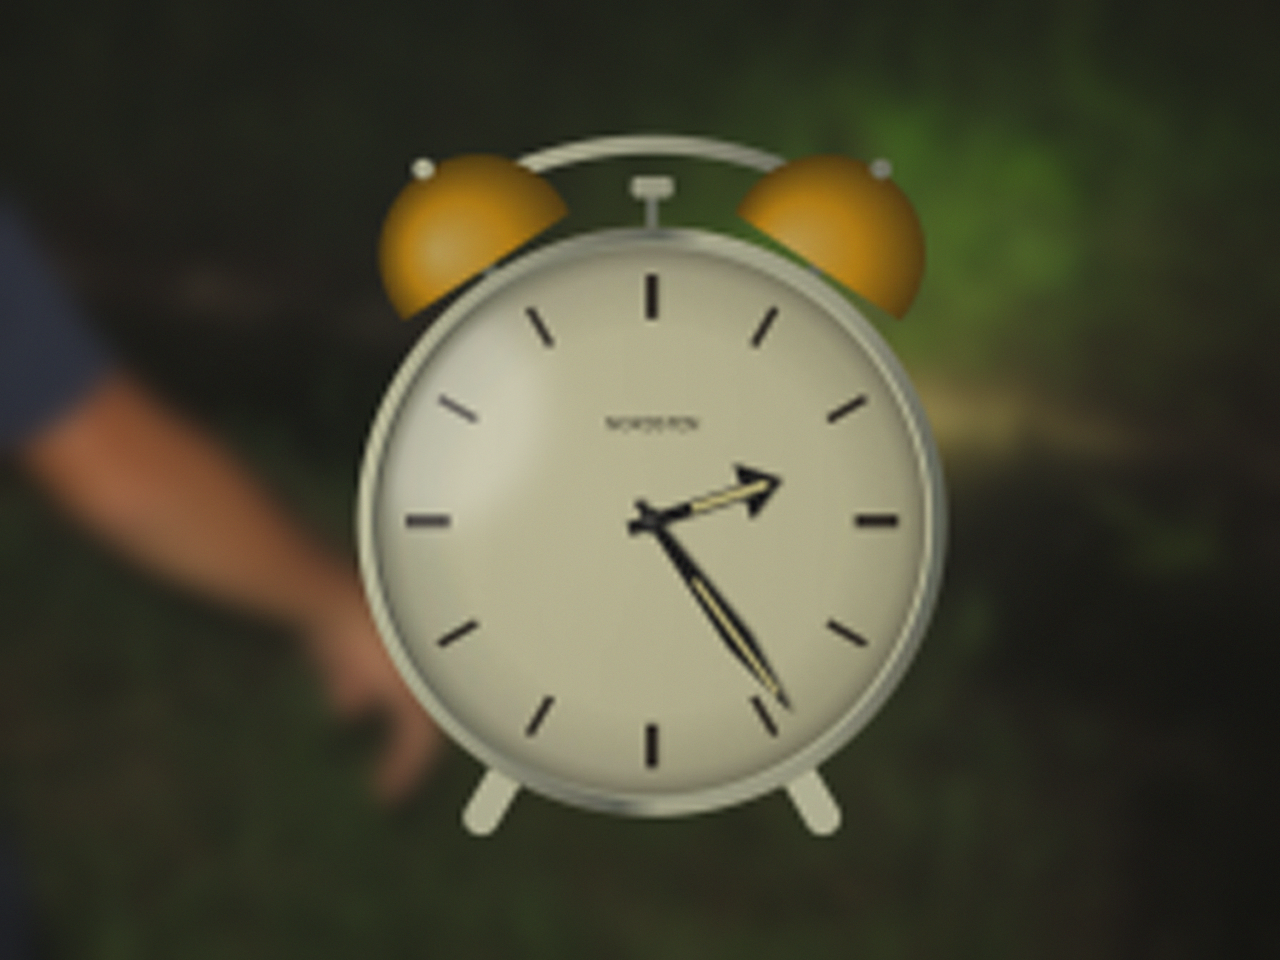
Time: h=2 m=24
